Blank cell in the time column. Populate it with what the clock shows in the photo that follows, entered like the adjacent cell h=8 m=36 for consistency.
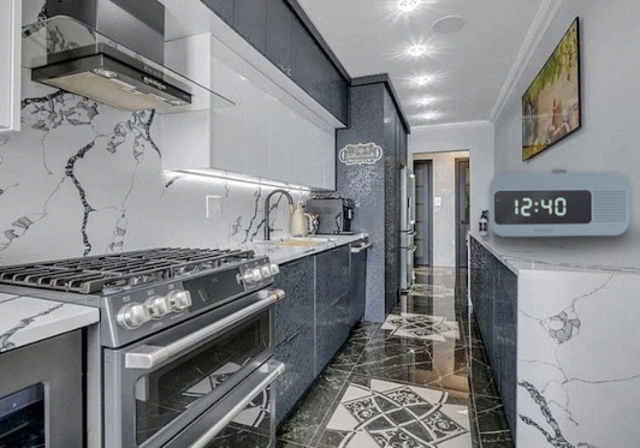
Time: h=12 m=40
